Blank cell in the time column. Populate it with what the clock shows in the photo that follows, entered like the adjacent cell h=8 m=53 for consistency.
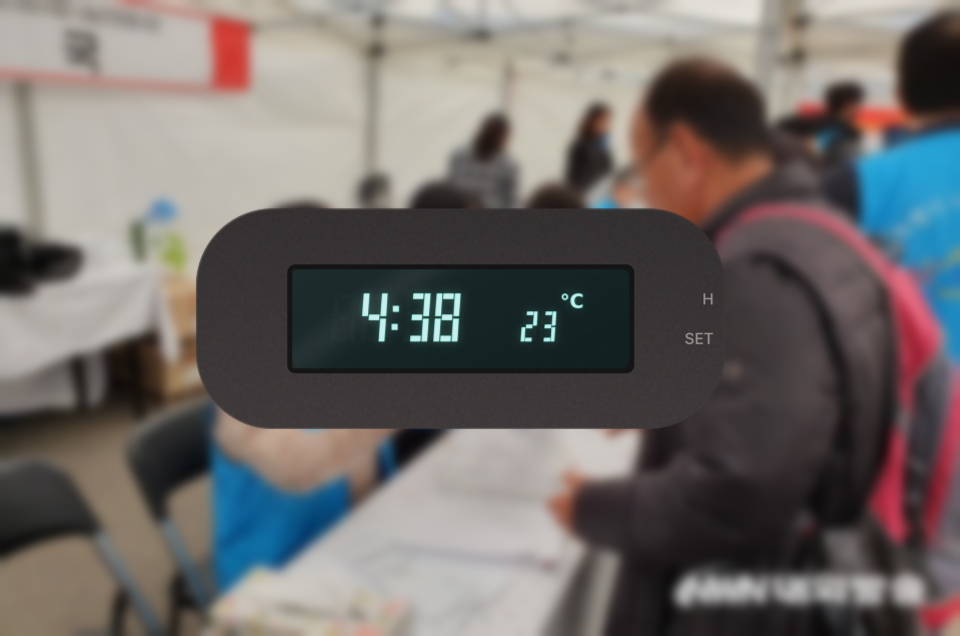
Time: h=4 m=38
